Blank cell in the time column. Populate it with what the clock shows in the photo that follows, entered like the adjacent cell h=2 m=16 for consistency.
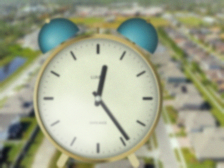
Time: h=12 m=24
